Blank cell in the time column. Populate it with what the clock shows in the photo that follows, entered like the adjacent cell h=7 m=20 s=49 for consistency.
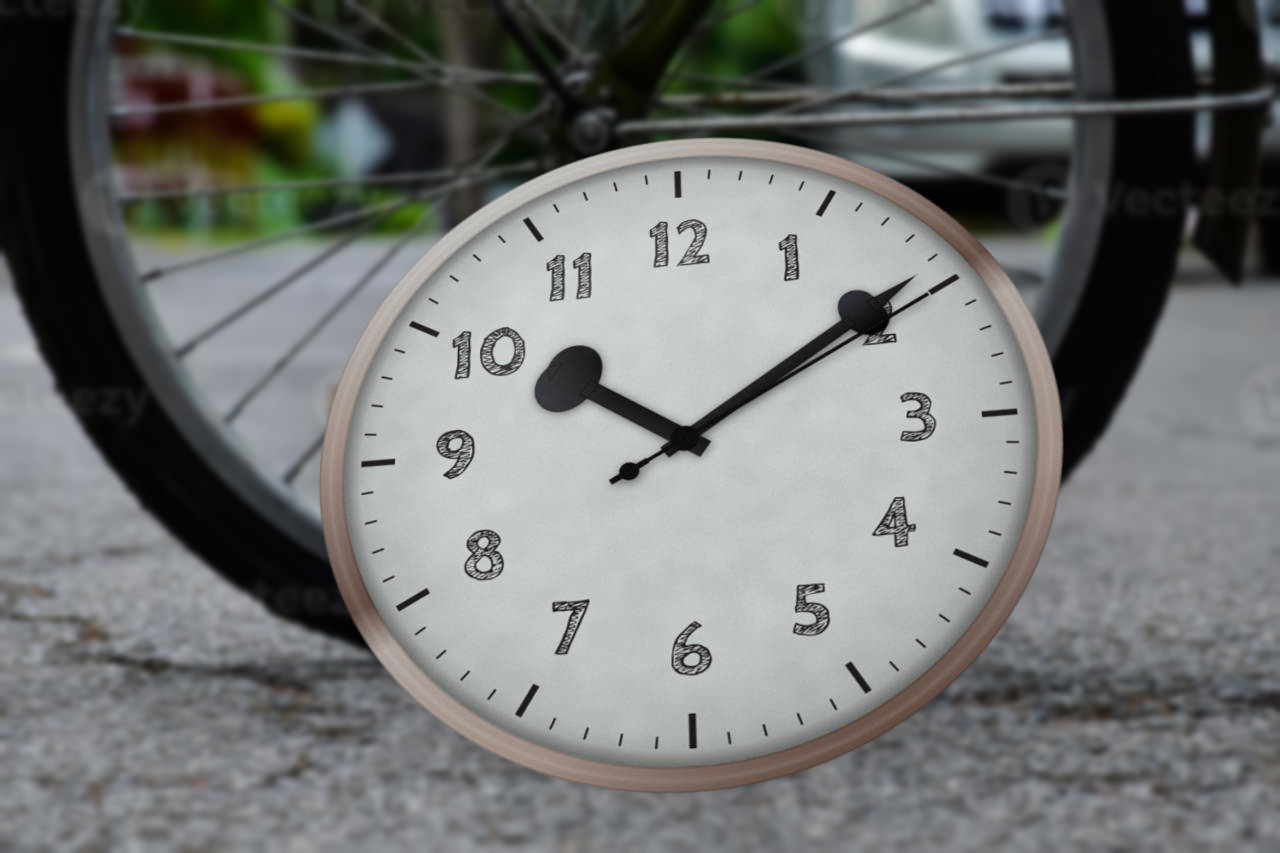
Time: h=10 m=9 s=10
